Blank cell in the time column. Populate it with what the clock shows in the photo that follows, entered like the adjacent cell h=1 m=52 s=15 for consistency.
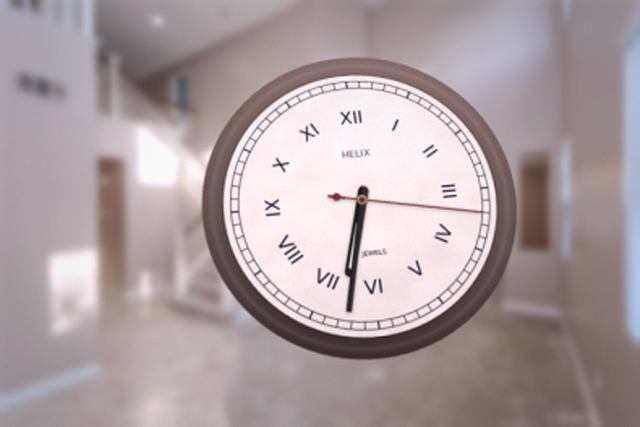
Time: h=6 m=32 s=17
